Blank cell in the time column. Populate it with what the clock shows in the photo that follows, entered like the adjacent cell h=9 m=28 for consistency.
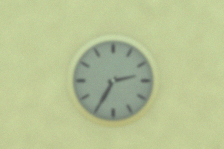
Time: h=2 m=35
